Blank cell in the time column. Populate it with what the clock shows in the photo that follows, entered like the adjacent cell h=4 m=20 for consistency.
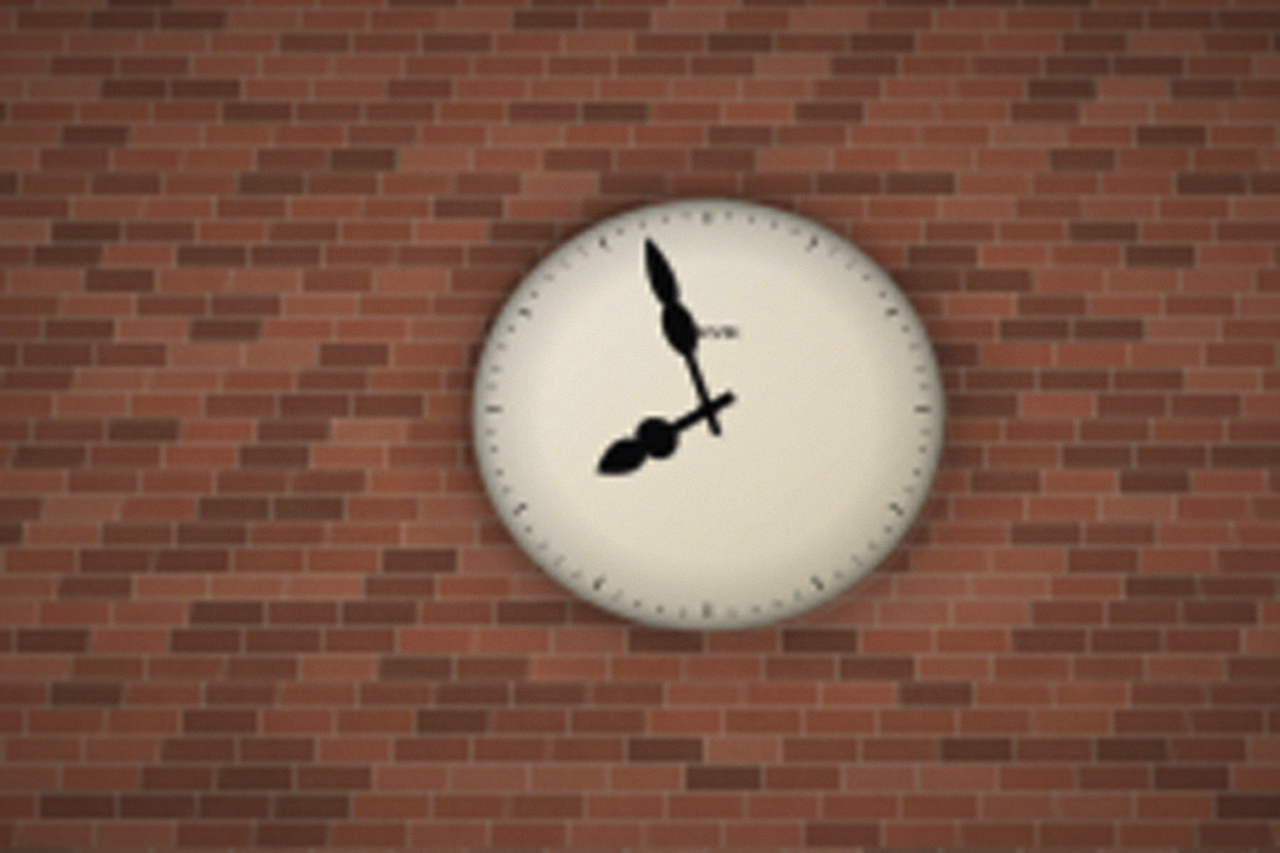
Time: h=7 m=57
